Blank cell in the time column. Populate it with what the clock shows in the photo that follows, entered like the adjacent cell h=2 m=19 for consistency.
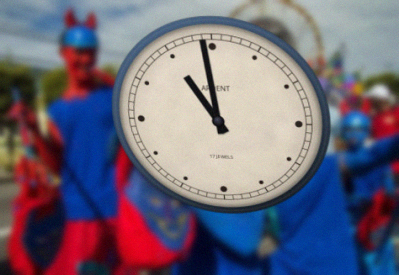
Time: h=10 m=59
